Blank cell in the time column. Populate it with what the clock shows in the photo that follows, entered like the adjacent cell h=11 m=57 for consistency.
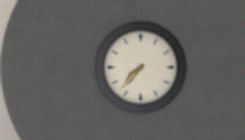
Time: h=7 m=37
